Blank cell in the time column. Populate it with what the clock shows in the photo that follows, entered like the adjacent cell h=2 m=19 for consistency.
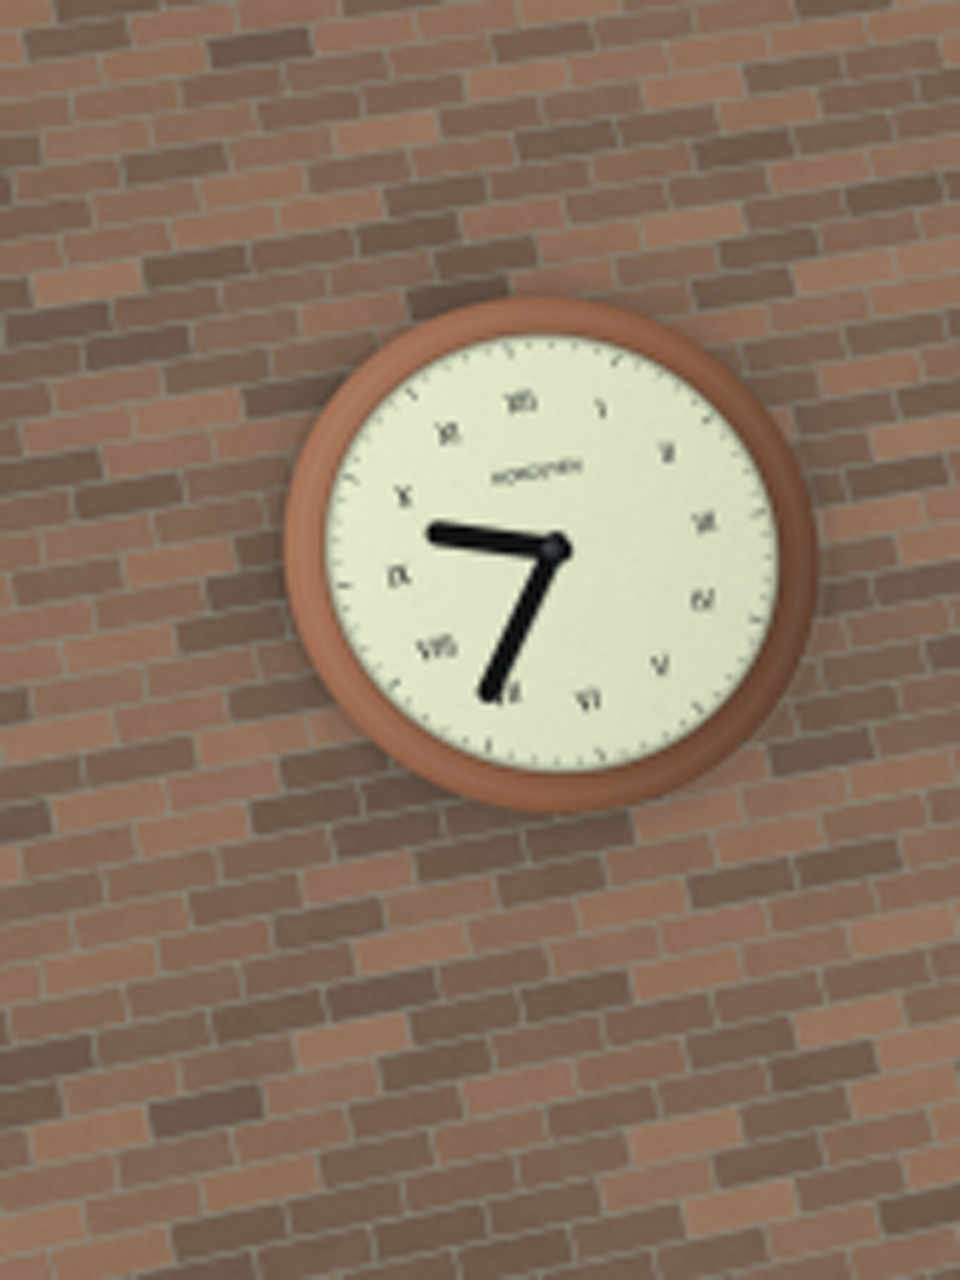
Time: h=9 m=36
